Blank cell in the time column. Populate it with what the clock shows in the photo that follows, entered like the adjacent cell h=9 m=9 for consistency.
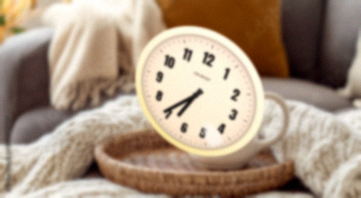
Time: h=6 m=36
